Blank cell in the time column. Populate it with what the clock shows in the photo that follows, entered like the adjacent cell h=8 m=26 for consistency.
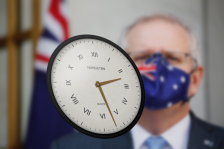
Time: h=2 m=27
